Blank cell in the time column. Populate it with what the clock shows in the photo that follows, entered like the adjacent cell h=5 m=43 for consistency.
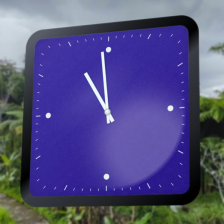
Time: h=10 m=59
